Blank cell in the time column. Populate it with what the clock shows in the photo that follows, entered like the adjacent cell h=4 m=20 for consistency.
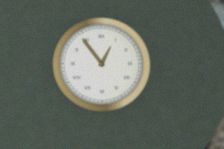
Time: h=12 m=54
